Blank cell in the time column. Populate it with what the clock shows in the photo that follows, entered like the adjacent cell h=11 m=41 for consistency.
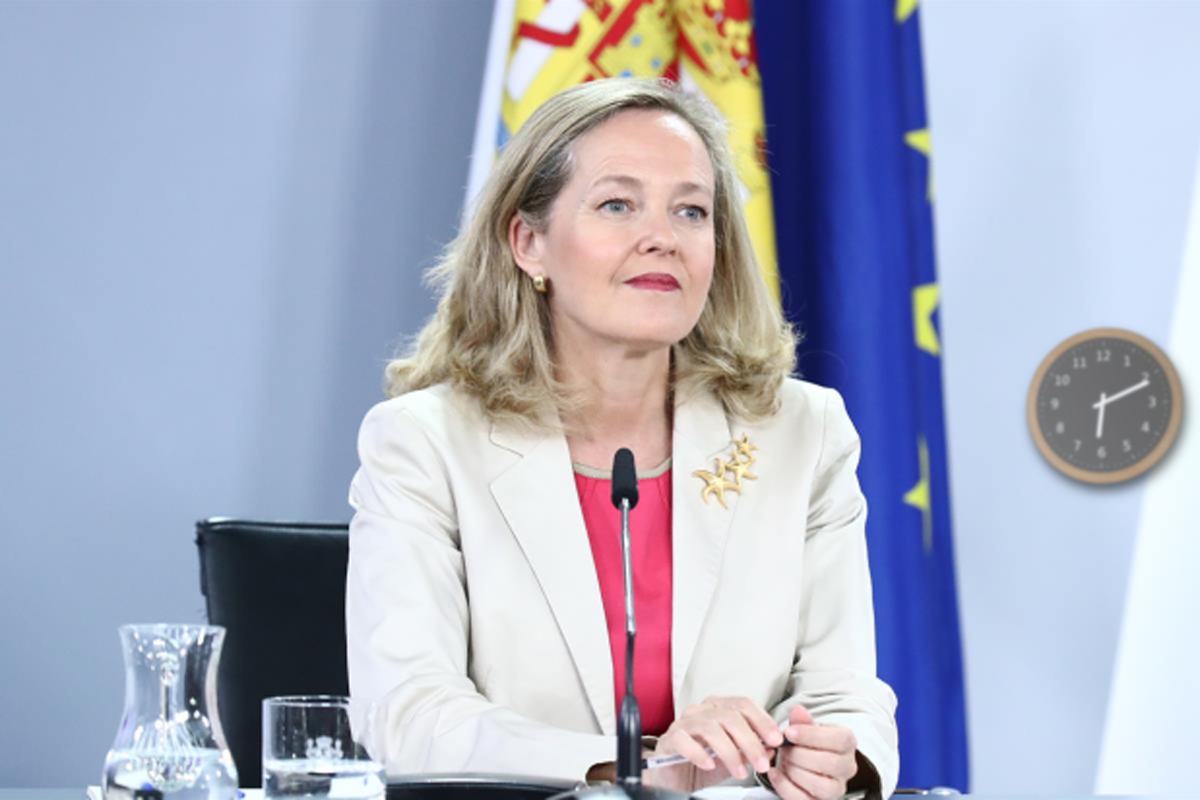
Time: h=6 m=11
